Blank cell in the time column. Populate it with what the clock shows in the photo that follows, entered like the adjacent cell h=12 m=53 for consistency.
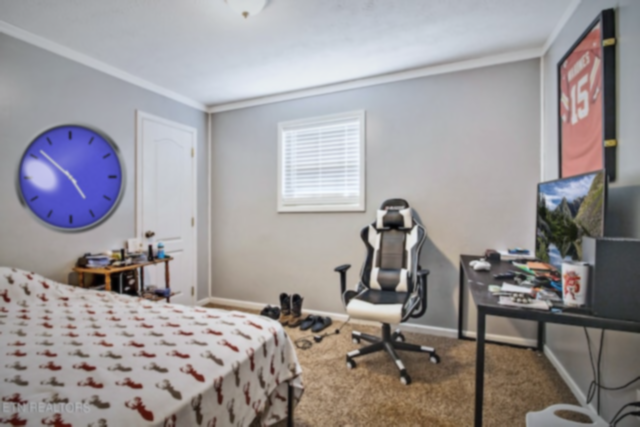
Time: h=4 m=52
